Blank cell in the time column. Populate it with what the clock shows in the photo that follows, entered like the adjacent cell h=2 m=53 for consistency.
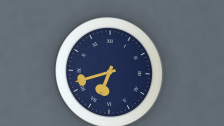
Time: h=6 m=42
